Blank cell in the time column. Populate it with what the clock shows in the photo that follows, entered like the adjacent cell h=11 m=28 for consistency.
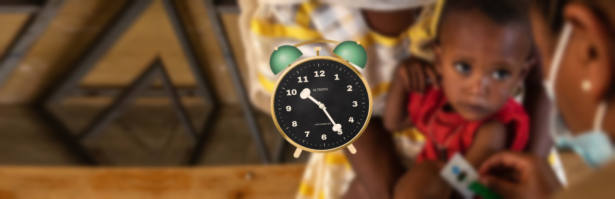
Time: h=10 m=25
